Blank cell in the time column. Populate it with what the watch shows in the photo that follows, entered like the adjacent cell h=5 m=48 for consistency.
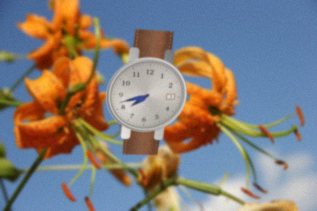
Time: h=7 m=42
